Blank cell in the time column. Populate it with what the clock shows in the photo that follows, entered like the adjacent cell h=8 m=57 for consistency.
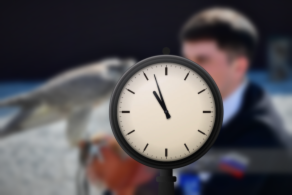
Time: h=10 m=57
